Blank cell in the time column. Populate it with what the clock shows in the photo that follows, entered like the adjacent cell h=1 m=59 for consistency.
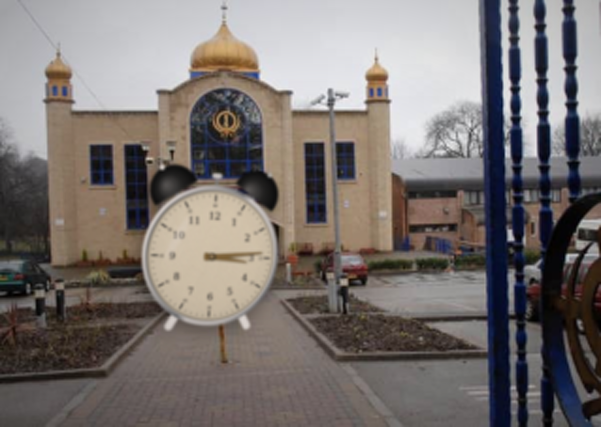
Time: h=3 m=14
